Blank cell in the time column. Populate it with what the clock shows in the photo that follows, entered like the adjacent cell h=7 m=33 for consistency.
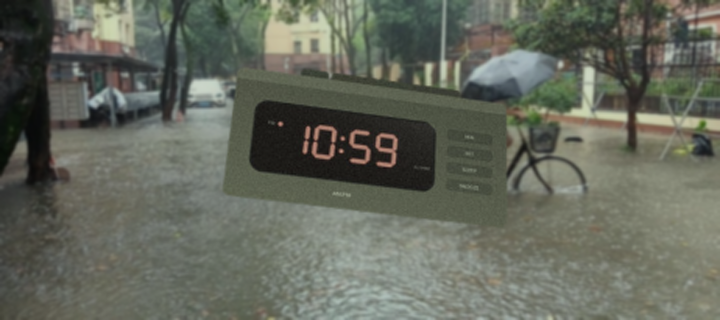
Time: h=10 m=59
